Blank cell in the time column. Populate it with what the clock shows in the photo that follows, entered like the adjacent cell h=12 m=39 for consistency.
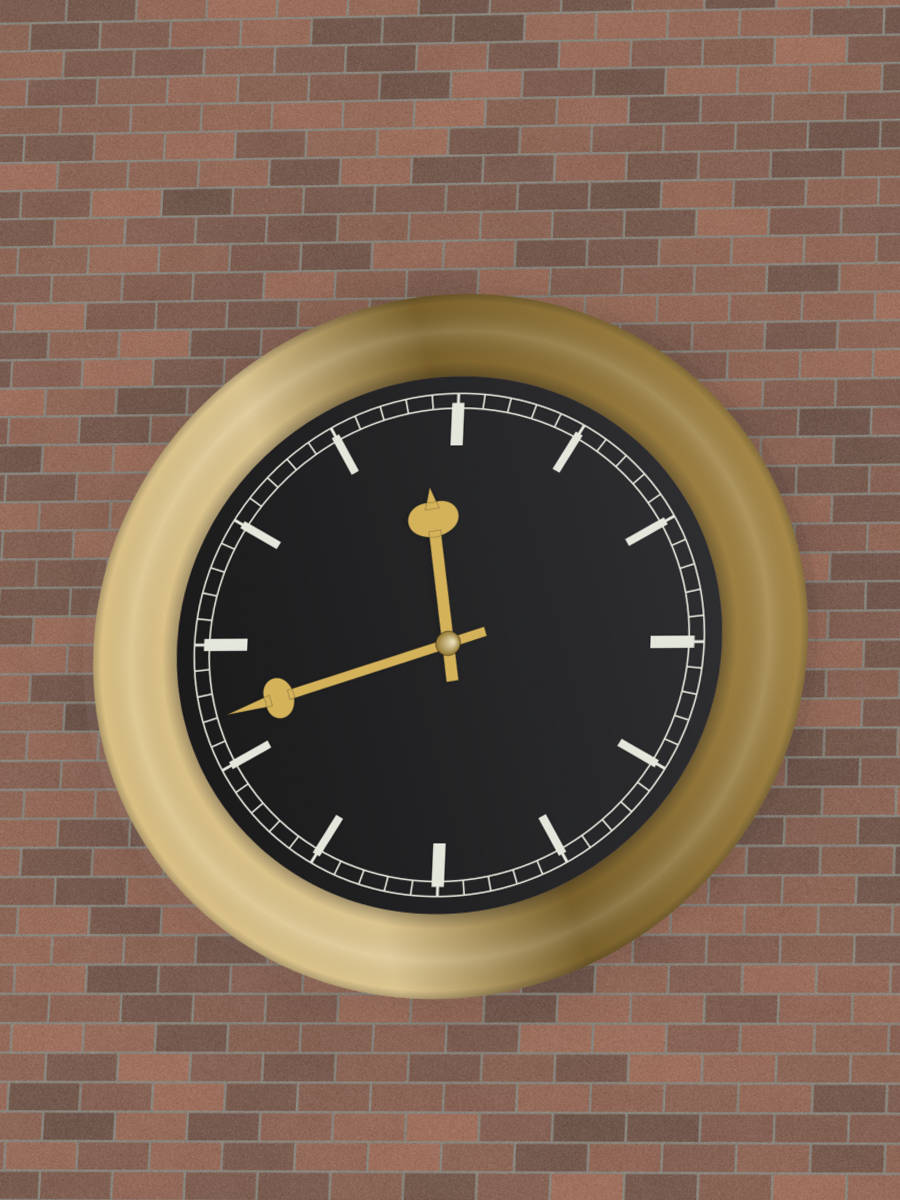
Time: h=11 m=42
